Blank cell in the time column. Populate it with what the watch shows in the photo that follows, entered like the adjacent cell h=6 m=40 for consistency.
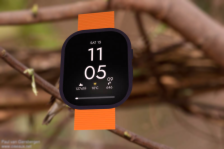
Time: h=11 m=5
